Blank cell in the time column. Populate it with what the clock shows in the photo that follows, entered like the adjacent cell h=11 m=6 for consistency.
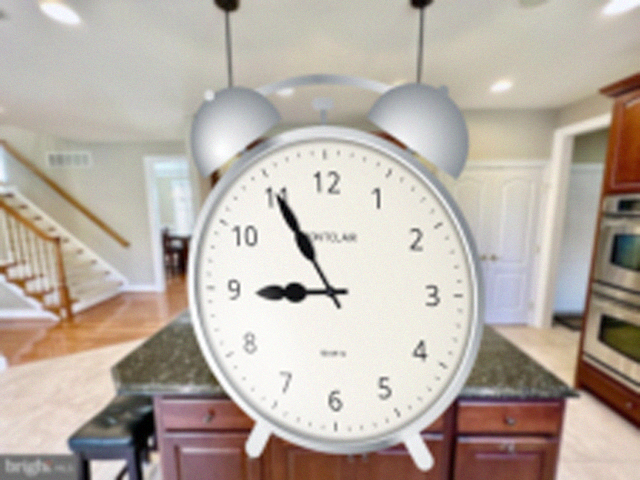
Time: h=8 m=55
